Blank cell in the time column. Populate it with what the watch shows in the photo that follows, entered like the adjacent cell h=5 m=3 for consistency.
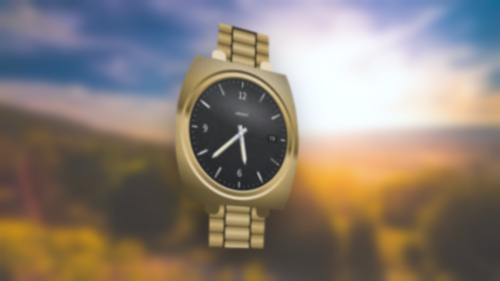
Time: h=5 m=38
